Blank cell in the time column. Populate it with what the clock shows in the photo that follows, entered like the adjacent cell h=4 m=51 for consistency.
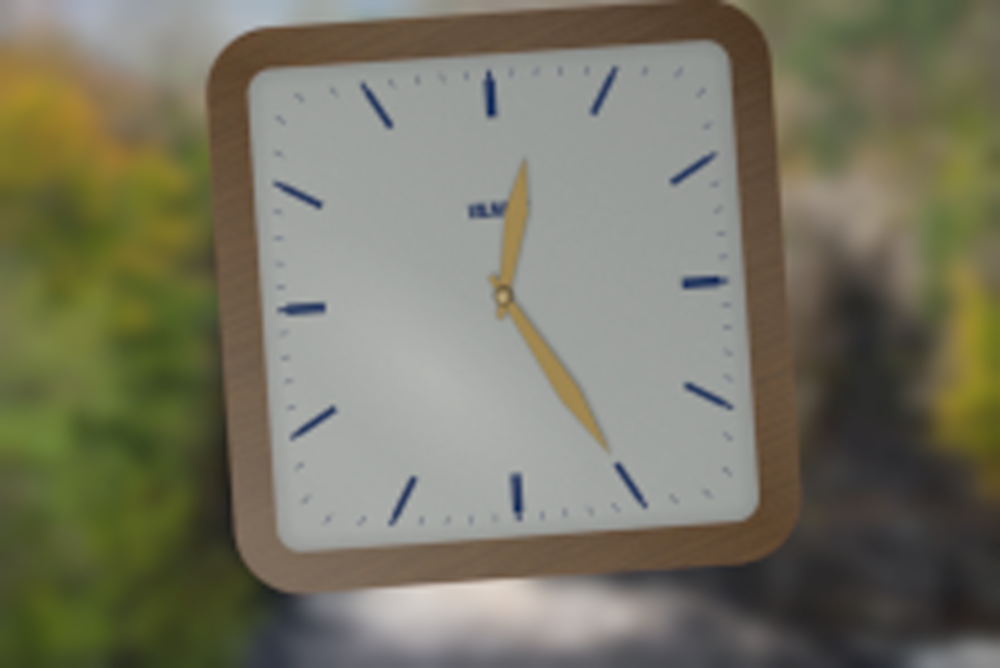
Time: h=12 m=25
